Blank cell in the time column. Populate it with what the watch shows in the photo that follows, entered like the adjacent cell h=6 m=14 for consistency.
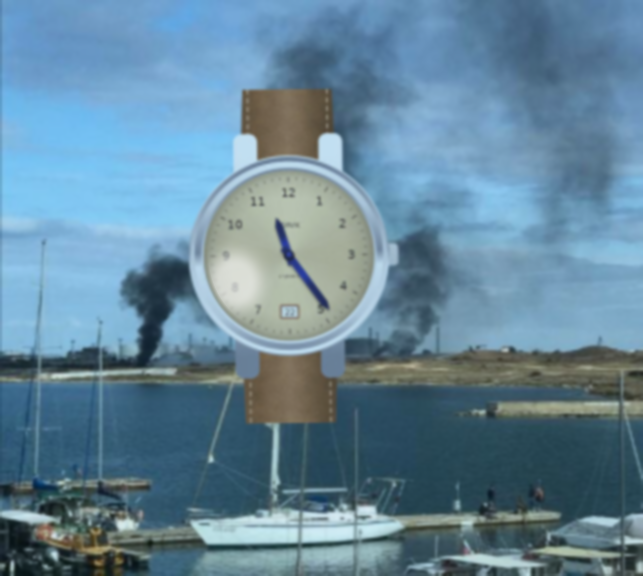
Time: h=11 m=24
